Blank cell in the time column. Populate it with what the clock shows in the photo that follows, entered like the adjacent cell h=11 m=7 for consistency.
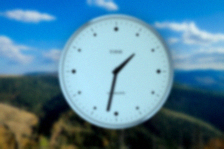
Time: h=1 m=32
